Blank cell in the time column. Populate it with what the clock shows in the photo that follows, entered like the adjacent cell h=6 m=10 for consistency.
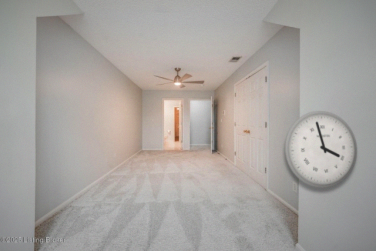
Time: h=3 m=58
